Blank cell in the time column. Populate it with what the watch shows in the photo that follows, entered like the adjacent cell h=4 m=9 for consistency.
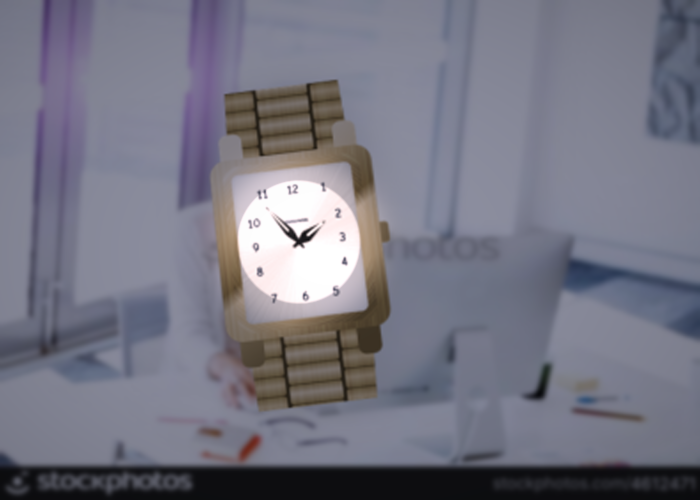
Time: h=1 m=54
